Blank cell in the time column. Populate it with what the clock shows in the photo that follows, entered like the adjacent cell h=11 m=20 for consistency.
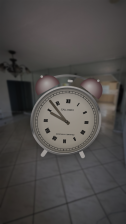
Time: h=9 m=53
